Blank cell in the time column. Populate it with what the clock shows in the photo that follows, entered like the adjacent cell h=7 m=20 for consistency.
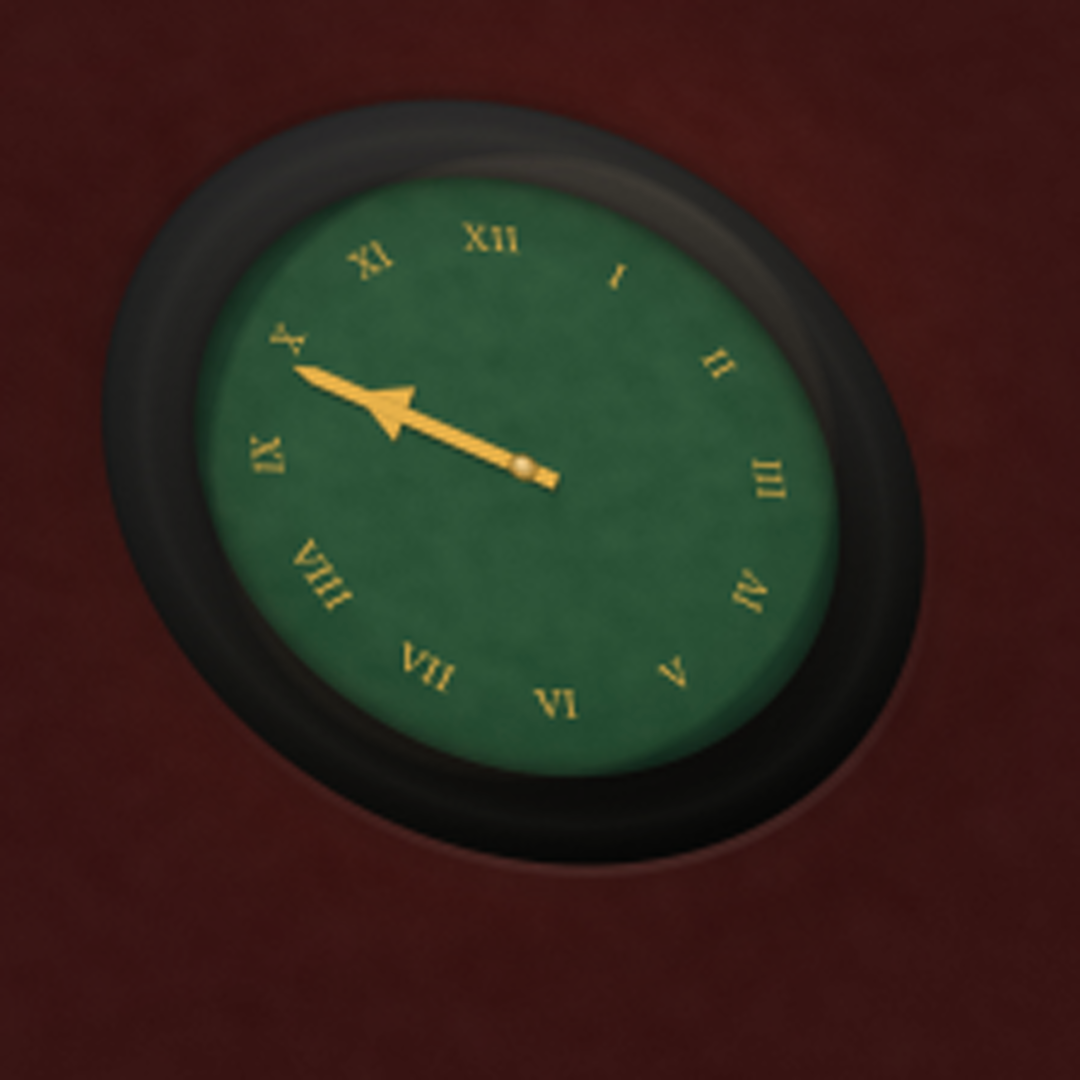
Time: h=9 m=49
